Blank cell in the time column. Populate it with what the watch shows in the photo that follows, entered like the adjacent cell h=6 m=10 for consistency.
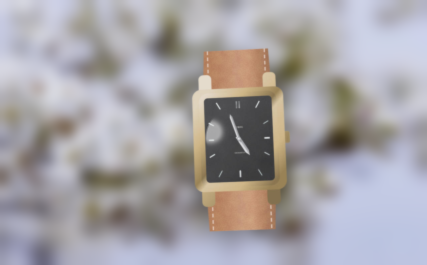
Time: h=4 m=57
